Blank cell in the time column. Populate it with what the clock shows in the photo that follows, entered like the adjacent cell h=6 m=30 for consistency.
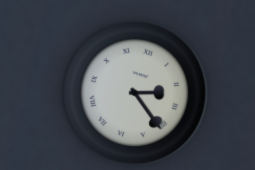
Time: h=2 m=21
